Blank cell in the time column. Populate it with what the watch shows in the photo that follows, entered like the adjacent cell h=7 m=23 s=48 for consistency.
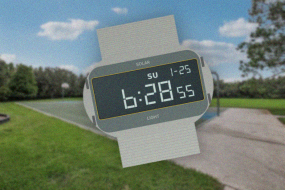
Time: h=6 m=28 s=55
